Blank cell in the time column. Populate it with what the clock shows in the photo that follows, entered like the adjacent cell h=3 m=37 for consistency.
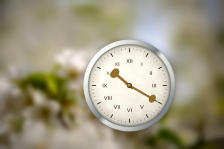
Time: h=10 m=20
